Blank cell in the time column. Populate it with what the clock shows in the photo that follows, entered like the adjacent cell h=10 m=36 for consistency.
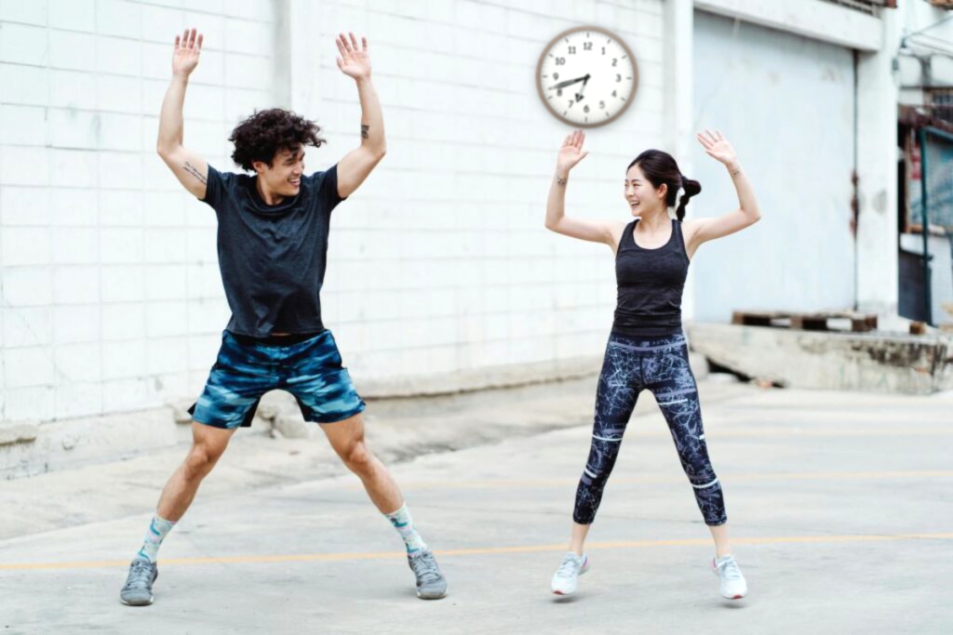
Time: h=6 m=42
